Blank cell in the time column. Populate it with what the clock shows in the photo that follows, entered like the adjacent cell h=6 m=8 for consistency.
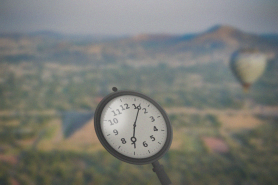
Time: h=7 m=7
